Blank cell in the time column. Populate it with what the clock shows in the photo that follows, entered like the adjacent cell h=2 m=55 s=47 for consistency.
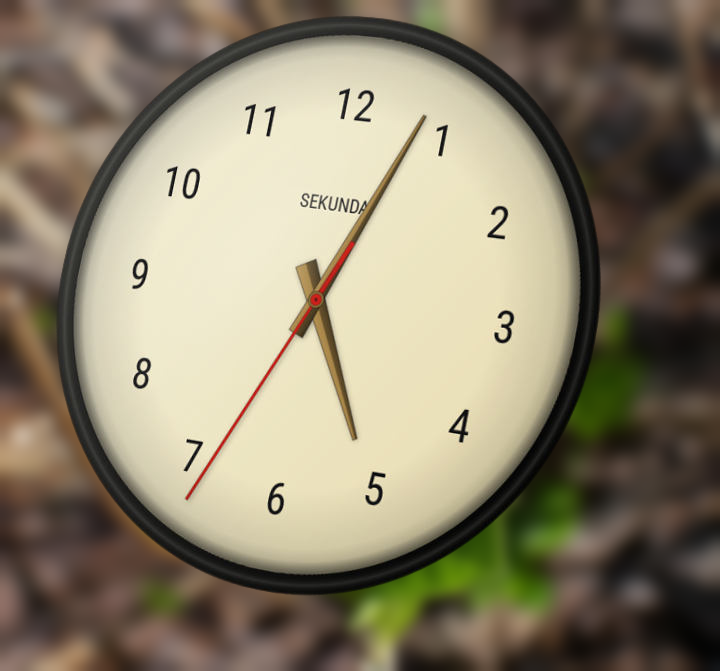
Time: h=5 m=3 s=34
